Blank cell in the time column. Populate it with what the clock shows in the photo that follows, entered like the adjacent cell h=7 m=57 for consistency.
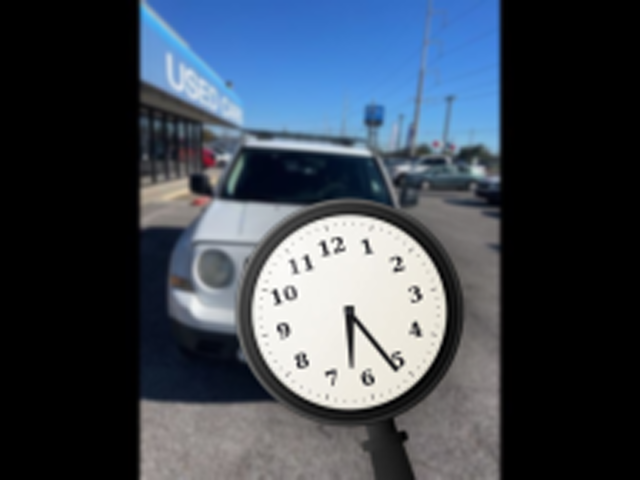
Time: h=6 m=26
